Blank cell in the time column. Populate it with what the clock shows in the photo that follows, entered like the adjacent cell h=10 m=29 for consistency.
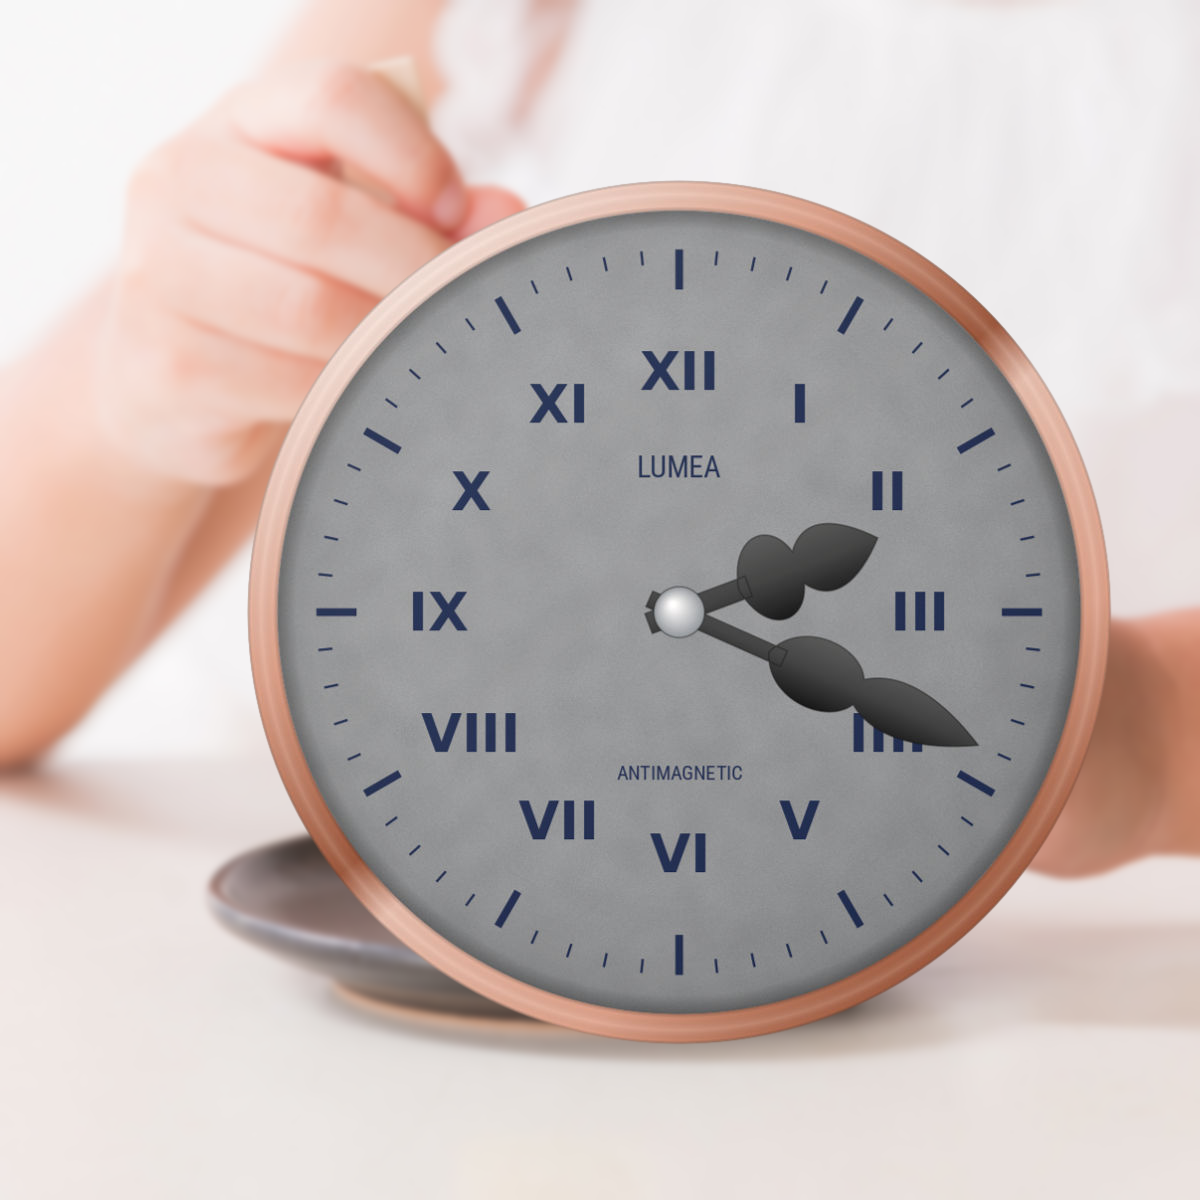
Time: h=2 m=19
